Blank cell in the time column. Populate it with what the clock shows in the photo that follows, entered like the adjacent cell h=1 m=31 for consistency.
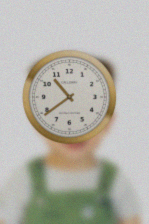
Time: h=10 m=39
